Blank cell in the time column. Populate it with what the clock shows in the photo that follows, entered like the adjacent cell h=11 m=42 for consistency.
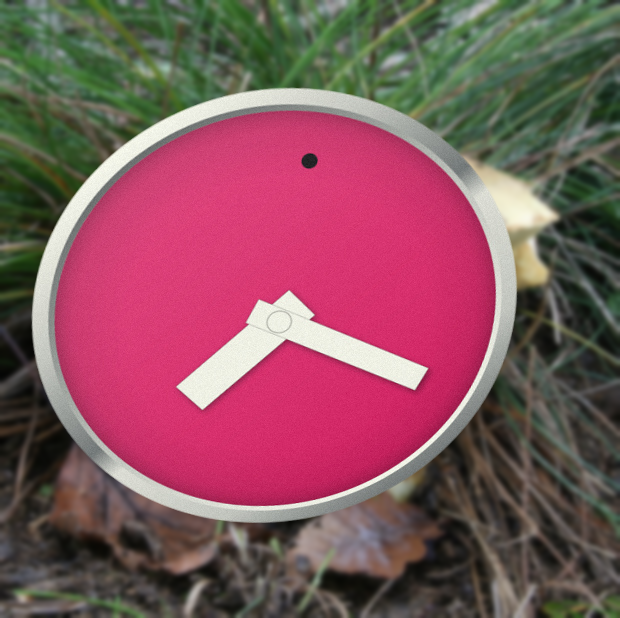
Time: h=7 m=18
